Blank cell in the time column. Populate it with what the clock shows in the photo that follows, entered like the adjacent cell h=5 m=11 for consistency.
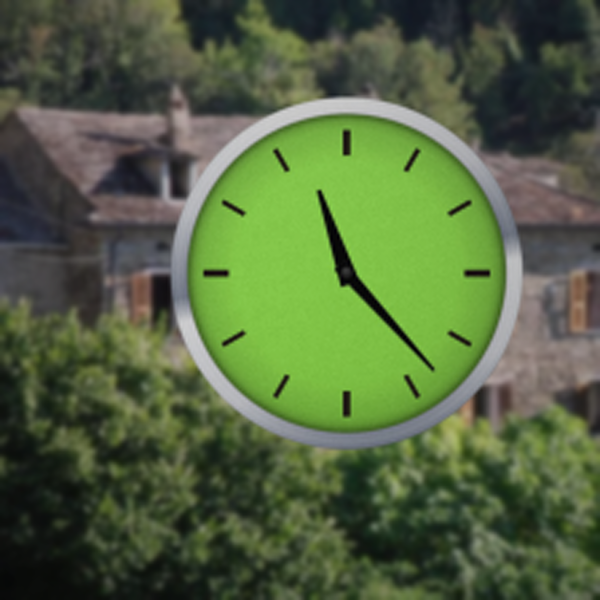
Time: h=11 m=23
